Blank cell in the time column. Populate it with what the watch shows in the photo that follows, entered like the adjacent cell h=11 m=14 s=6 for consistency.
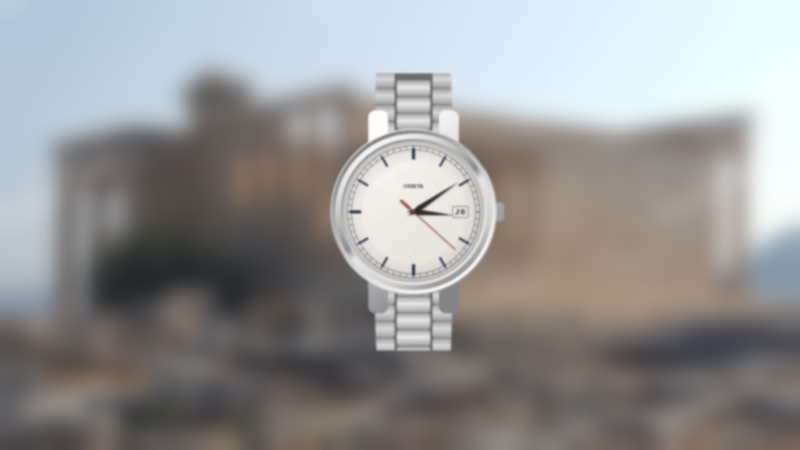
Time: h=3 m=9 s=22
